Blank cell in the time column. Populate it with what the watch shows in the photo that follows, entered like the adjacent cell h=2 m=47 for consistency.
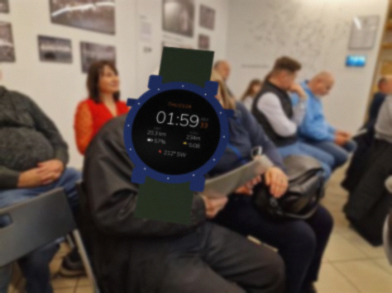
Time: h=1 m=59
